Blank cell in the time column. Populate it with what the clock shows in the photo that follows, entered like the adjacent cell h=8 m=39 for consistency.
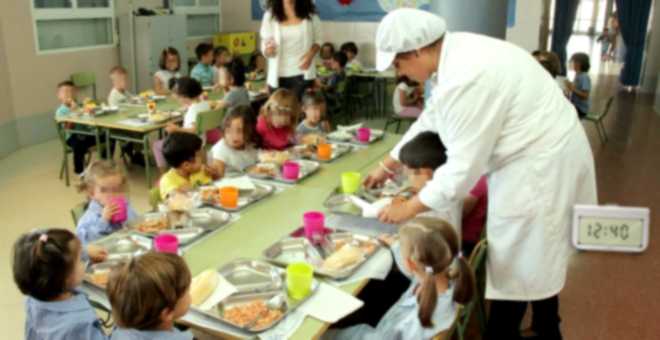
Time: h=12 m=40
